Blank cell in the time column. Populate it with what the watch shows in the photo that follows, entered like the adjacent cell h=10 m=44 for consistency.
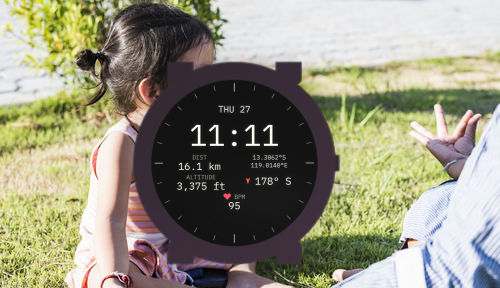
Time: h=11 m=11
